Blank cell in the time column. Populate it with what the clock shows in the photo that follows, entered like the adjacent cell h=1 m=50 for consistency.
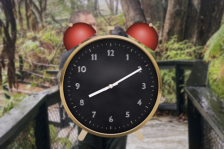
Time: h=8 m=10
